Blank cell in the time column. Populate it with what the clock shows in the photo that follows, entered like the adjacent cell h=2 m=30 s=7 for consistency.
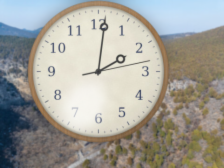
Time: h=2 m=1 s=13
